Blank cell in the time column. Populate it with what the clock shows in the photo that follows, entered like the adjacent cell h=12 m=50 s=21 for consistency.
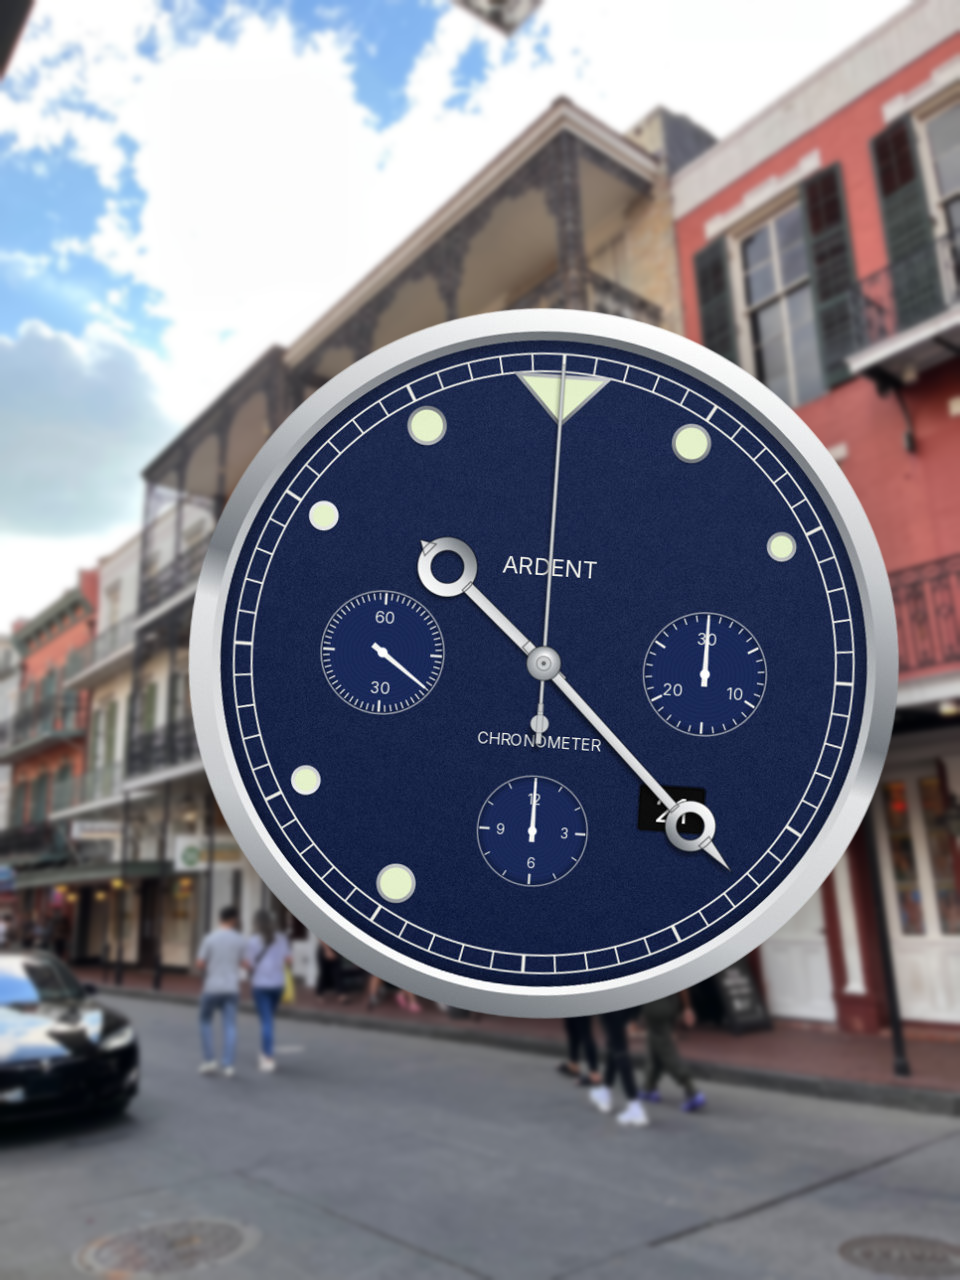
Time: h=10 m=22 s=21
